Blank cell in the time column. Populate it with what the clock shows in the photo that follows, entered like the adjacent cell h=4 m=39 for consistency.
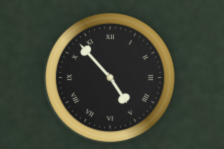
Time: h=4 m=53
